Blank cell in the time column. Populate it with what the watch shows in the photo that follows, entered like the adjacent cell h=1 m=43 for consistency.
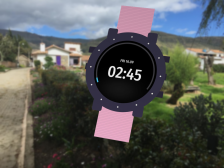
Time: h=2 m=45
